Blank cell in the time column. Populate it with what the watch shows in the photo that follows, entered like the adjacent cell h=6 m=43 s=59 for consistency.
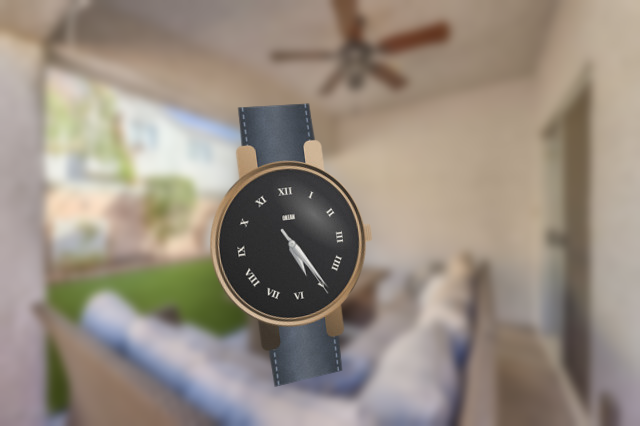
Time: h=5 m=24 s=25
